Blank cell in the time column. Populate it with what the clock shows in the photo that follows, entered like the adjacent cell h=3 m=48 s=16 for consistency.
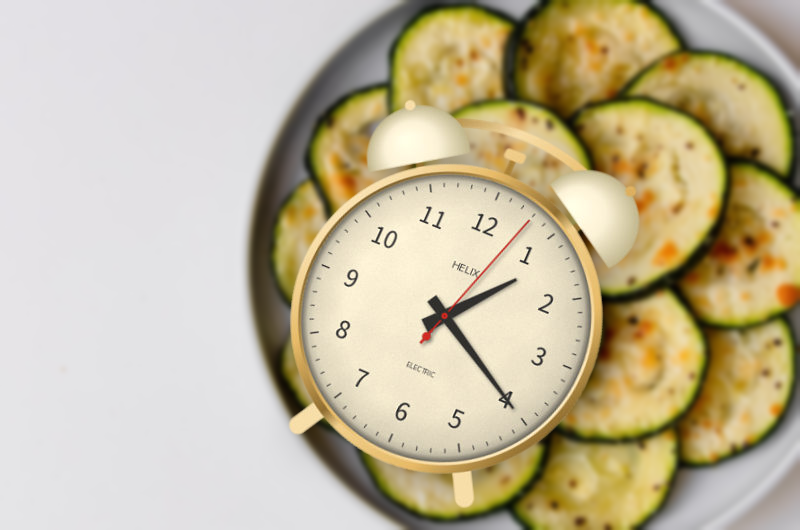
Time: h=1 m=20 s=3
